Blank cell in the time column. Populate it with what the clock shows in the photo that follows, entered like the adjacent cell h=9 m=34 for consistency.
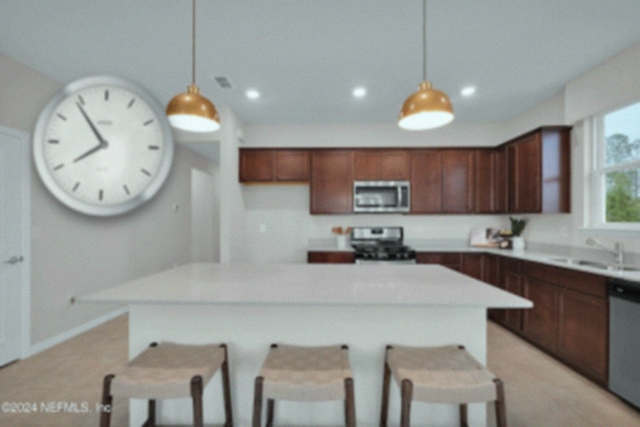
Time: h=7 m=54
